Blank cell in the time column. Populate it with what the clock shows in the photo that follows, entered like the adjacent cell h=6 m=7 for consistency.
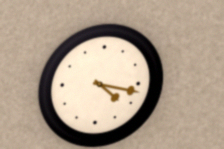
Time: h=4 m=17
